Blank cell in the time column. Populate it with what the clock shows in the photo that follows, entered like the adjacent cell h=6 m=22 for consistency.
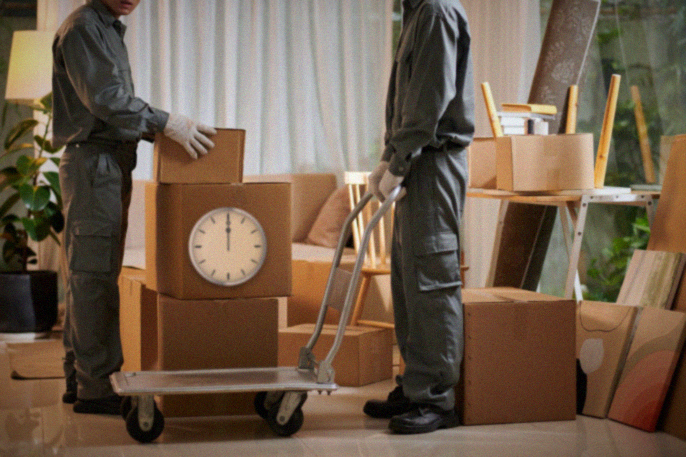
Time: h=12 m=0
